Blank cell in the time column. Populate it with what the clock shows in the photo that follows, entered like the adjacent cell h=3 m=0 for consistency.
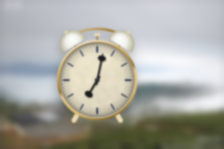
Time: h=7 m=2
